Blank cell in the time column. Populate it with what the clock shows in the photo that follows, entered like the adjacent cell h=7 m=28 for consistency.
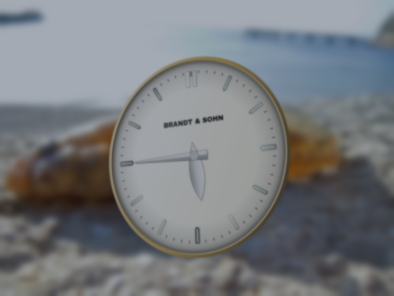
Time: h=5 m=45
